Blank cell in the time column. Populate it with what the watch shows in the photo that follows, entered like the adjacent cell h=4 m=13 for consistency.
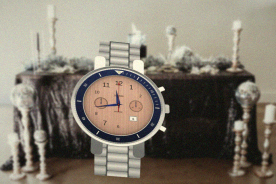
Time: h=11 m=43
